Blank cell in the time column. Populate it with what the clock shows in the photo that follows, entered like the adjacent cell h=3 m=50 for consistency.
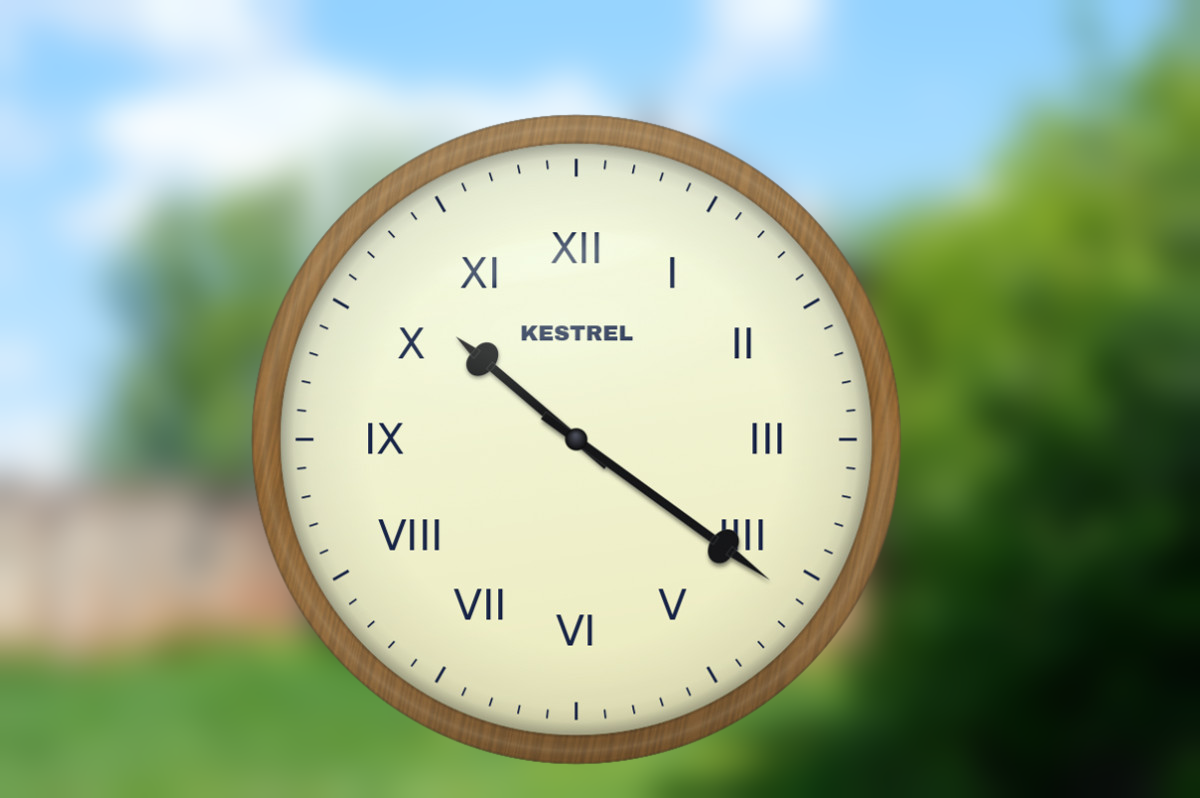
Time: h=10 m=21
